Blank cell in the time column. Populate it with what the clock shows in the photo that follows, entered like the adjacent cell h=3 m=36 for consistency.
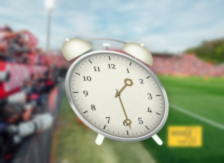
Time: h=1 m=29
